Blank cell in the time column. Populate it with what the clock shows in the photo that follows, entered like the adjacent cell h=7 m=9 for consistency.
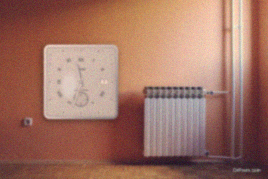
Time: h=11 m=33
